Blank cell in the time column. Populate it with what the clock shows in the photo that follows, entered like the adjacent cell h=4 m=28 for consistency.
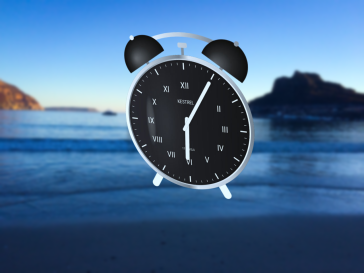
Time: h=6 m=5
